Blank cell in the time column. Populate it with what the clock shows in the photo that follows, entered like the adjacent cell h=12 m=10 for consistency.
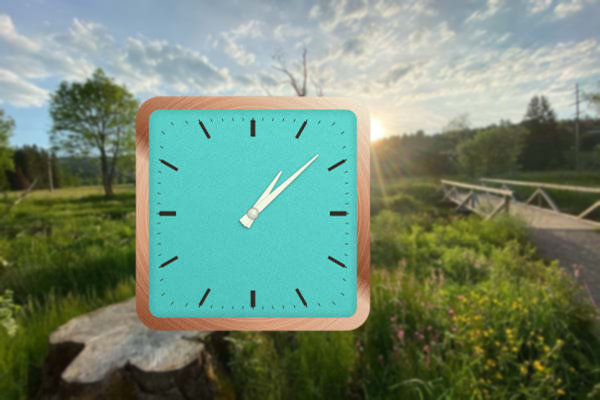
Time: h=1 m=8
